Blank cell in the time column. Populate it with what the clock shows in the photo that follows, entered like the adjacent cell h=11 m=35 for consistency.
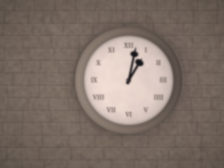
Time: h=1 m=2
